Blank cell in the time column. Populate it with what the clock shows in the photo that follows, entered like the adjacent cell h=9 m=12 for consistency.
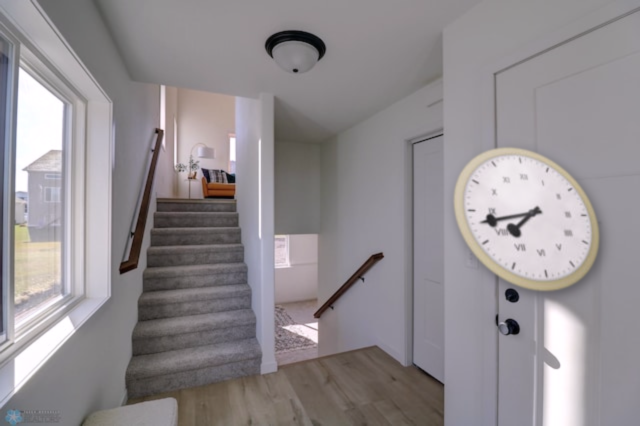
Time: h=7 m=43
